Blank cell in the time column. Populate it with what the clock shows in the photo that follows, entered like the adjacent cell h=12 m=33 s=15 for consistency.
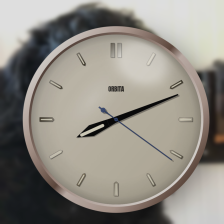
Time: h=8 m=11 s=21
